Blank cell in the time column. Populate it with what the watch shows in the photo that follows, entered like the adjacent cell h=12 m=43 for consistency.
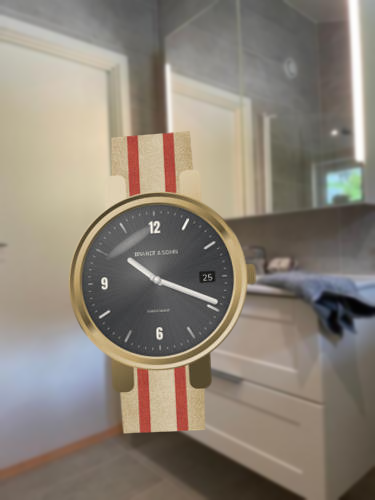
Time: h=10 m=19
